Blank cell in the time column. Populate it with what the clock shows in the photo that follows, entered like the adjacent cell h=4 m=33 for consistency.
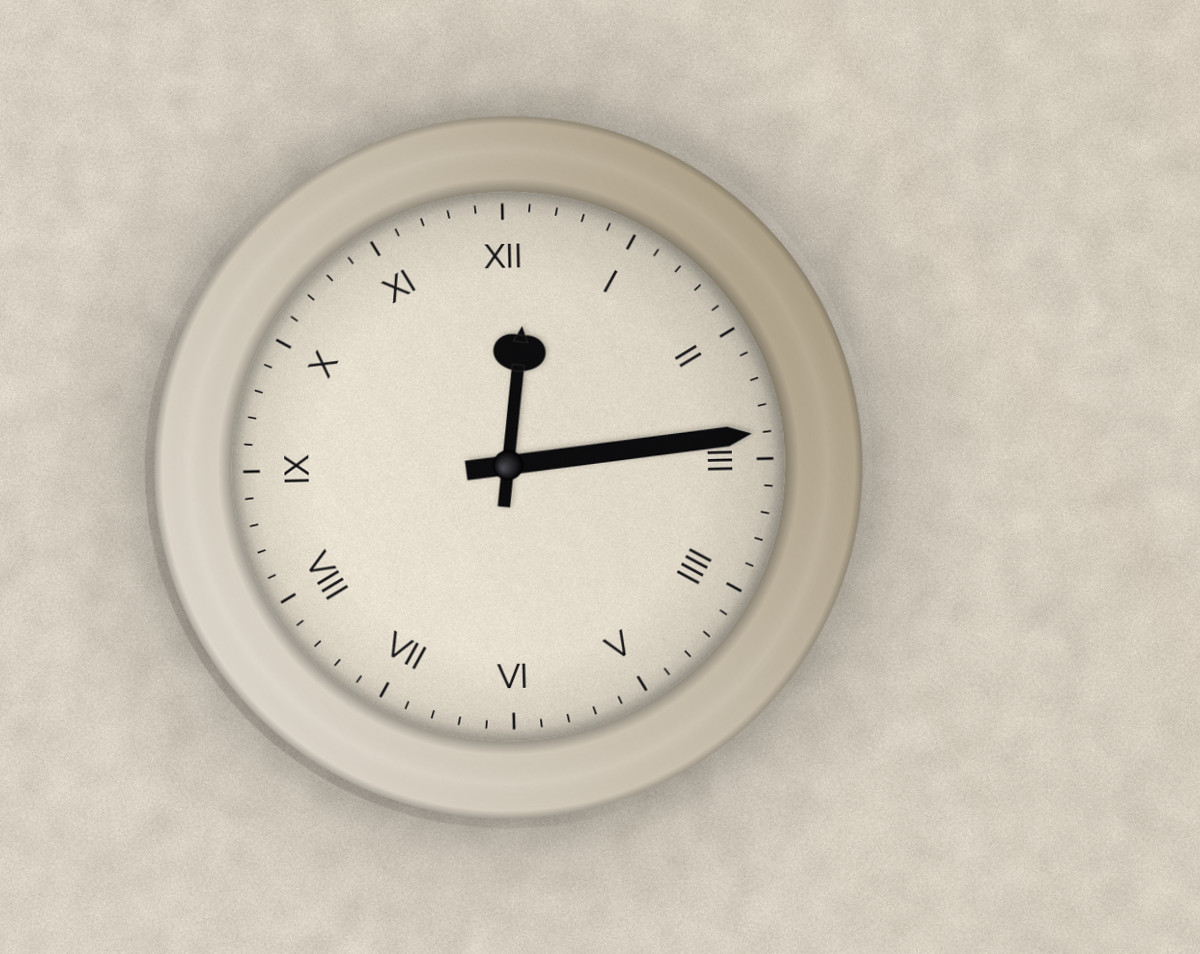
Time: h=12 m=14
